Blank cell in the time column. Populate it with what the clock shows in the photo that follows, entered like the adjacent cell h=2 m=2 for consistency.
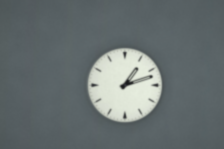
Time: h=1 m=12
